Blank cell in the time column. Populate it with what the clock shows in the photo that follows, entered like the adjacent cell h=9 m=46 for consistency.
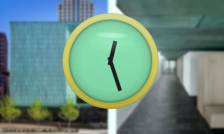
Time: h=12 m=27
